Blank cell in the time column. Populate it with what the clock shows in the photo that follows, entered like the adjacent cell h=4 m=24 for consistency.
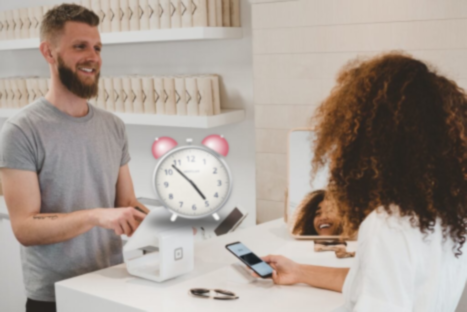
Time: h=4 m=53
